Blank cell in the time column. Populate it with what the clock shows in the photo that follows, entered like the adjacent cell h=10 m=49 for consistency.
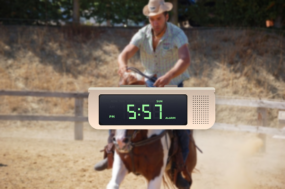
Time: h=5 m=57
